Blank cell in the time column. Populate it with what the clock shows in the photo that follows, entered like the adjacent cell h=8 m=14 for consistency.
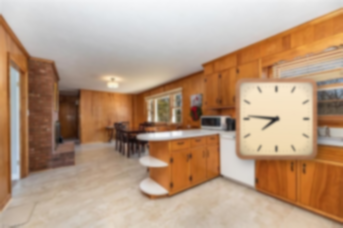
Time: h=7 m=46
